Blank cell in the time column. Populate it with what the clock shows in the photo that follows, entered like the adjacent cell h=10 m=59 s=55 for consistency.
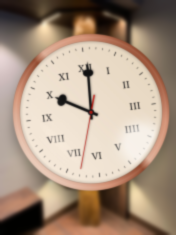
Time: h=10 m=0 s=33
